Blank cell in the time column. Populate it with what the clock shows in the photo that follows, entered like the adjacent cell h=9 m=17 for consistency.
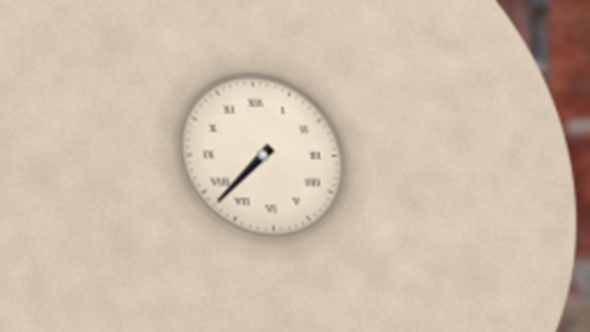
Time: h=7 m=38
